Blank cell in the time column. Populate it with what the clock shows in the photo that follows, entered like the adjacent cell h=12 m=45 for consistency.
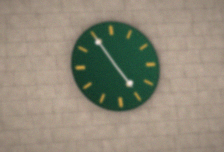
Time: h=4 m=55
